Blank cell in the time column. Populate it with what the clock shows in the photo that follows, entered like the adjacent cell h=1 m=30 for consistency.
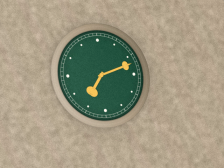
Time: h=7 m=12
